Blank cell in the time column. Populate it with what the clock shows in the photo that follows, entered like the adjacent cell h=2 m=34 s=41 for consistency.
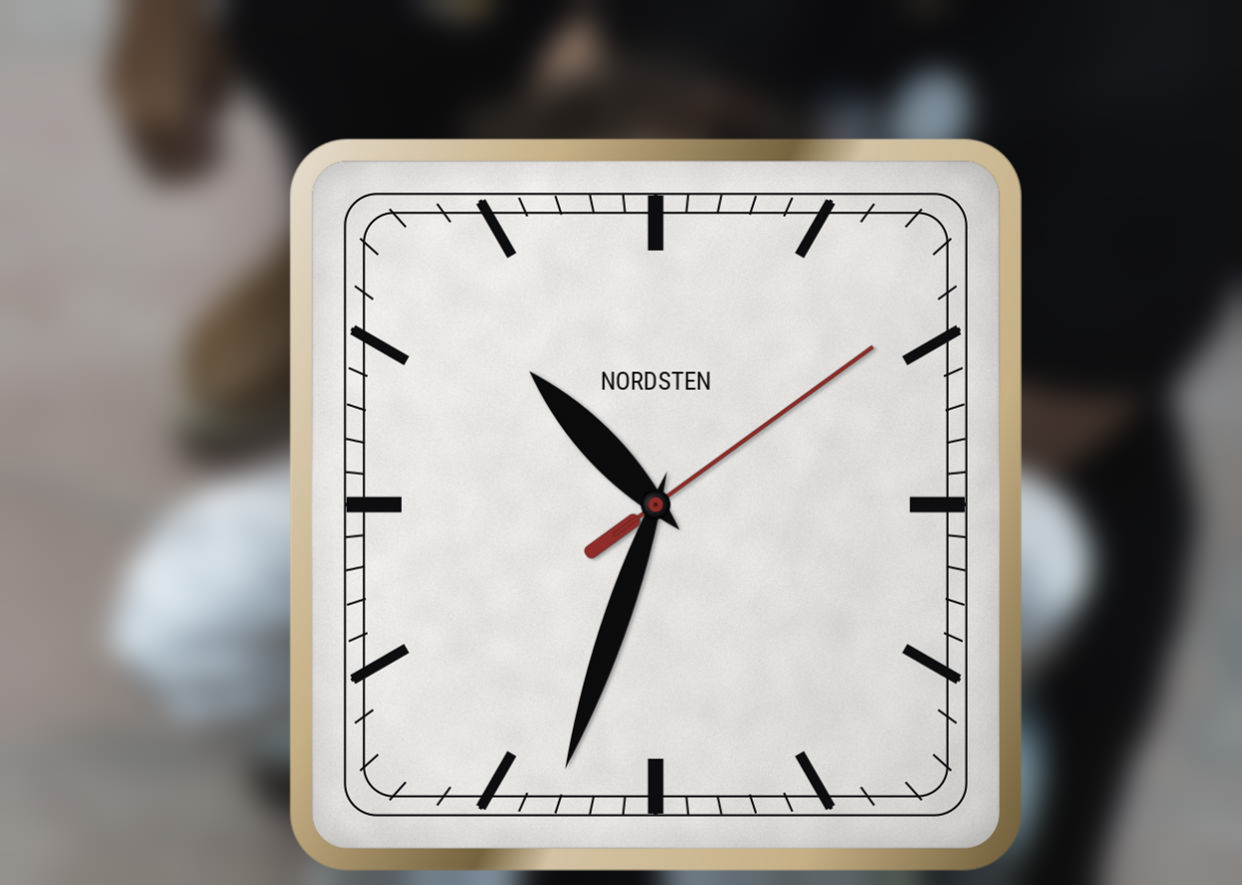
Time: h=10 m=33 s=9
